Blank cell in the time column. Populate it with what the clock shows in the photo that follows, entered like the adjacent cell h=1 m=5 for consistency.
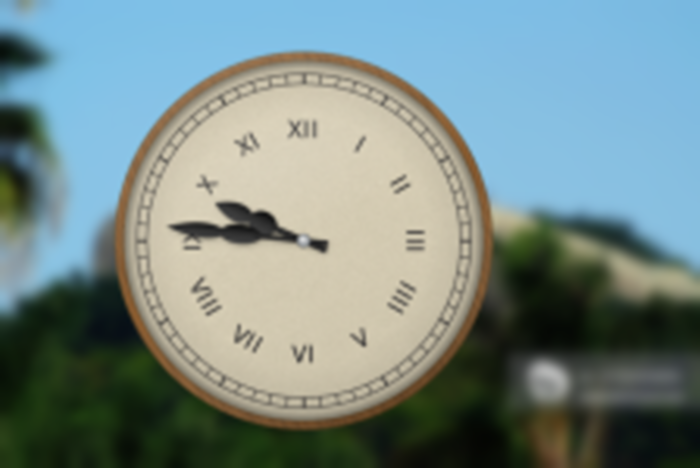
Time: h=9 m=46
